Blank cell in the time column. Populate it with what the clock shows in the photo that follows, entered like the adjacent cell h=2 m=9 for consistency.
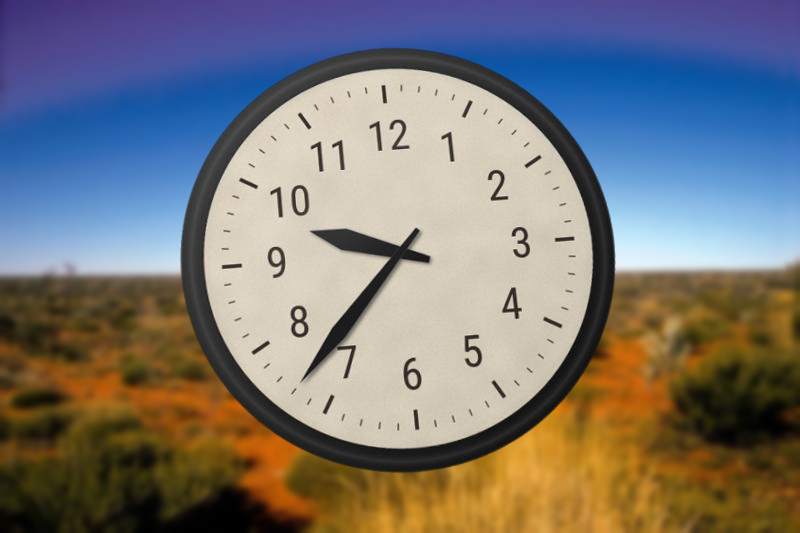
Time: h=9 m=37
